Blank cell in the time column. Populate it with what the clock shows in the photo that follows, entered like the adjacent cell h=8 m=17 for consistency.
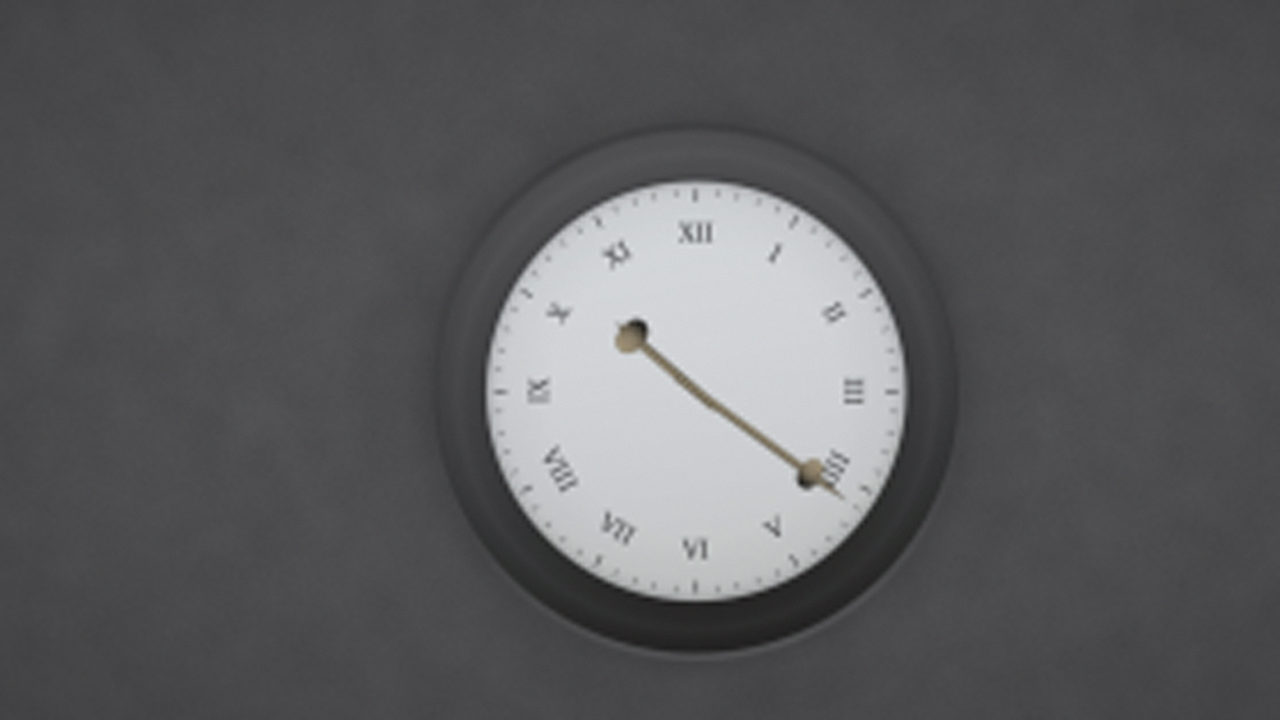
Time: h=10 m=21
